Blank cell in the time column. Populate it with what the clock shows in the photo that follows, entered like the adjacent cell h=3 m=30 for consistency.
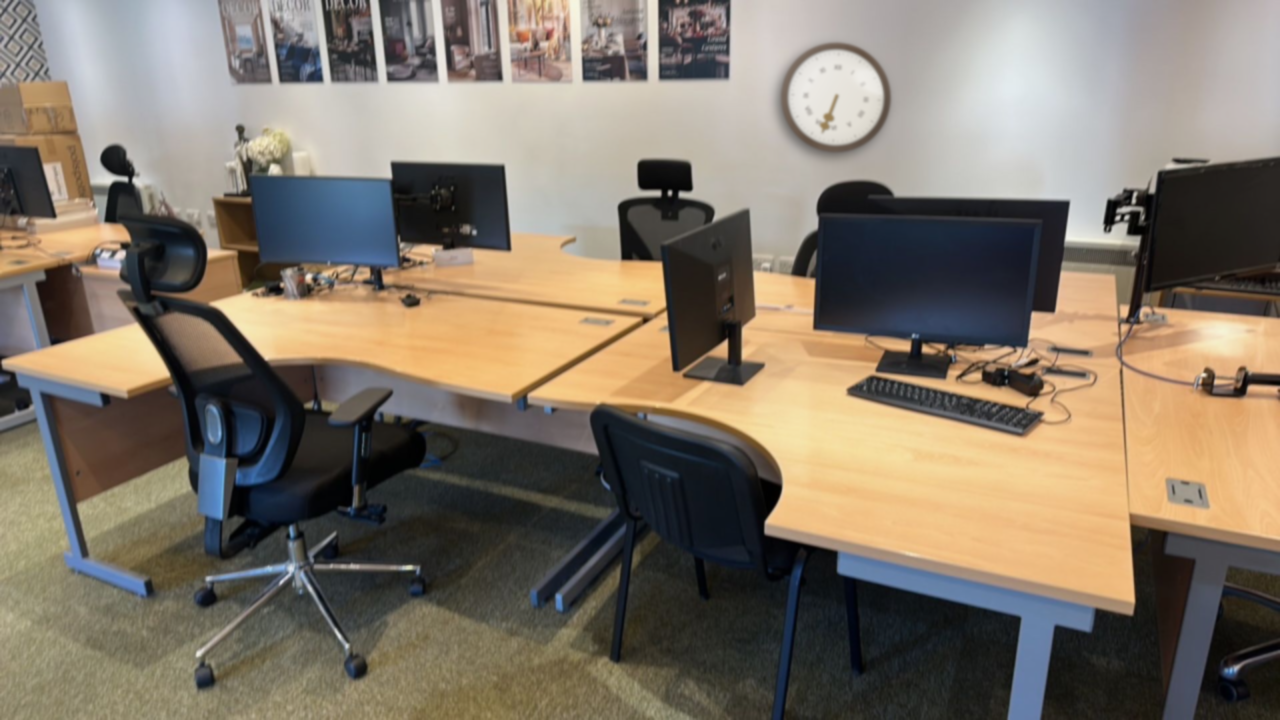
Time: h=6 m=33
